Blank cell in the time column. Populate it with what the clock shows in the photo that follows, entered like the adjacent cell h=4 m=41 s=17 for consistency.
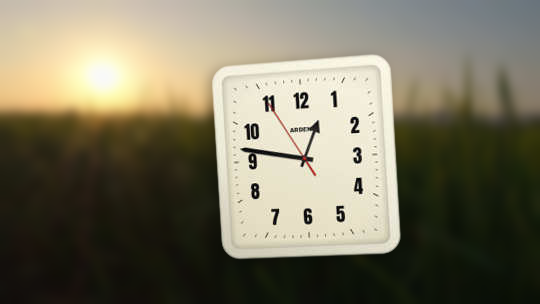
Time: h=12 m=46 s=55
